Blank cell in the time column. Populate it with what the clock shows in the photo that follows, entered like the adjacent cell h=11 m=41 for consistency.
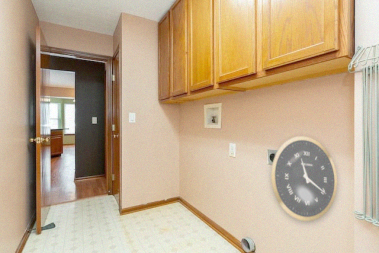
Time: h=11 m=20
